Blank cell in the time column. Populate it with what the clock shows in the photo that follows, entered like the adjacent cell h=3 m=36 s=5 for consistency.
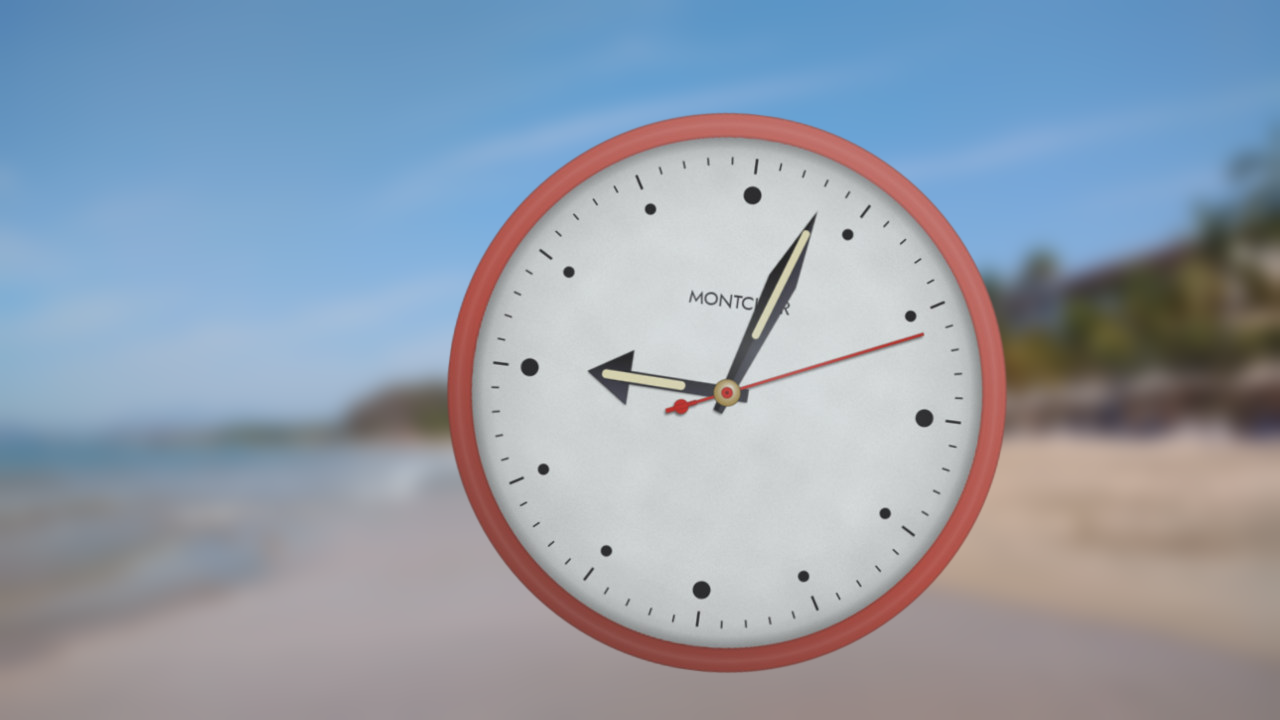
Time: h=9 m=3 s=11
